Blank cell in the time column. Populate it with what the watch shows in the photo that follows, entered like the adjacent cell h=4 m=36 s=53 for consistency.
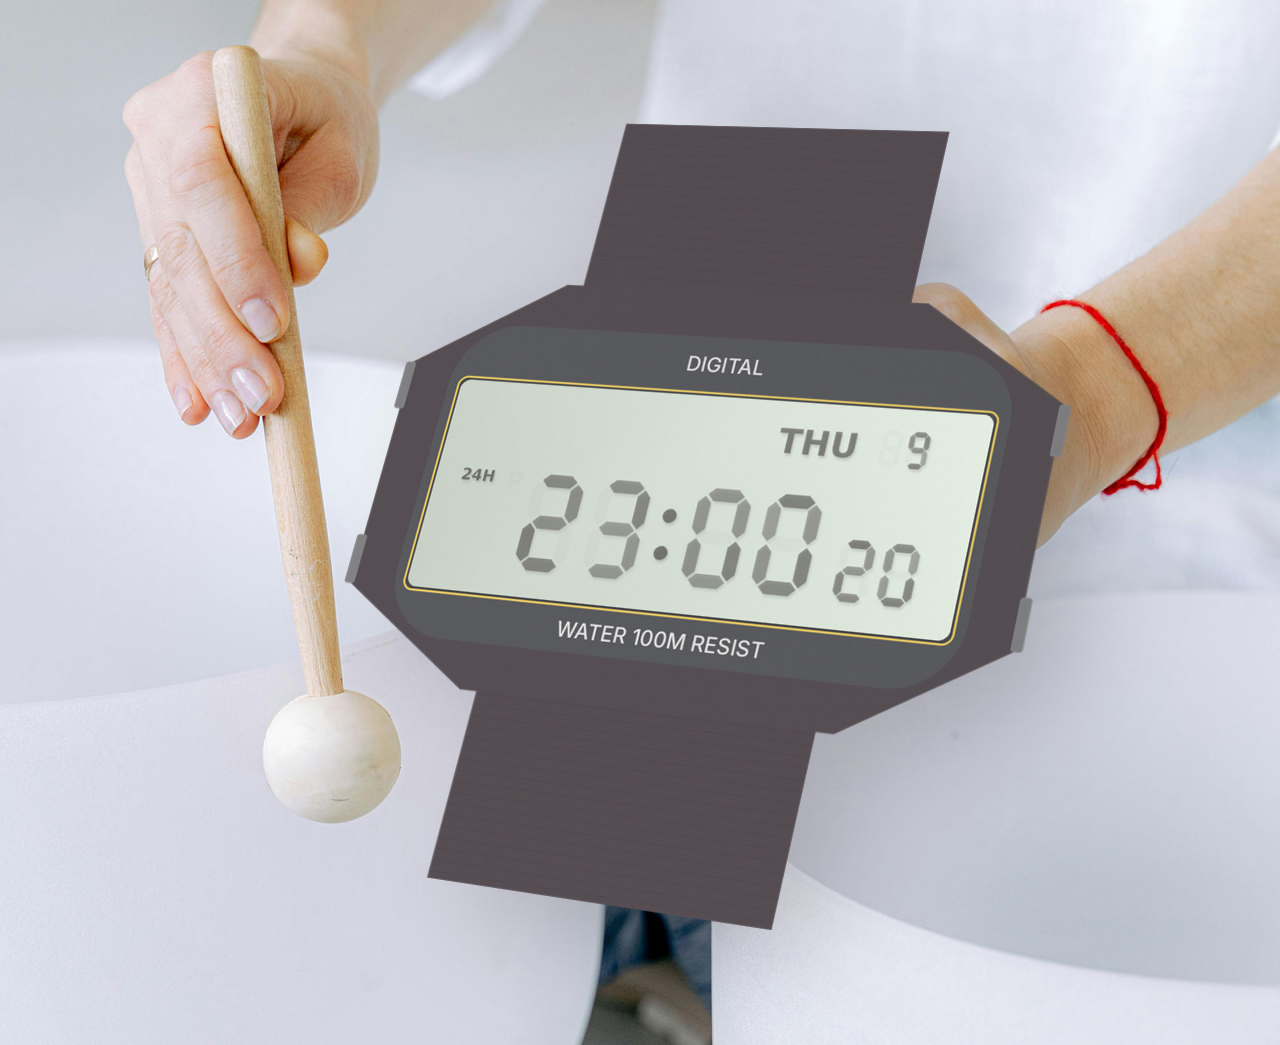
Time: h=23 m=0 s=20
